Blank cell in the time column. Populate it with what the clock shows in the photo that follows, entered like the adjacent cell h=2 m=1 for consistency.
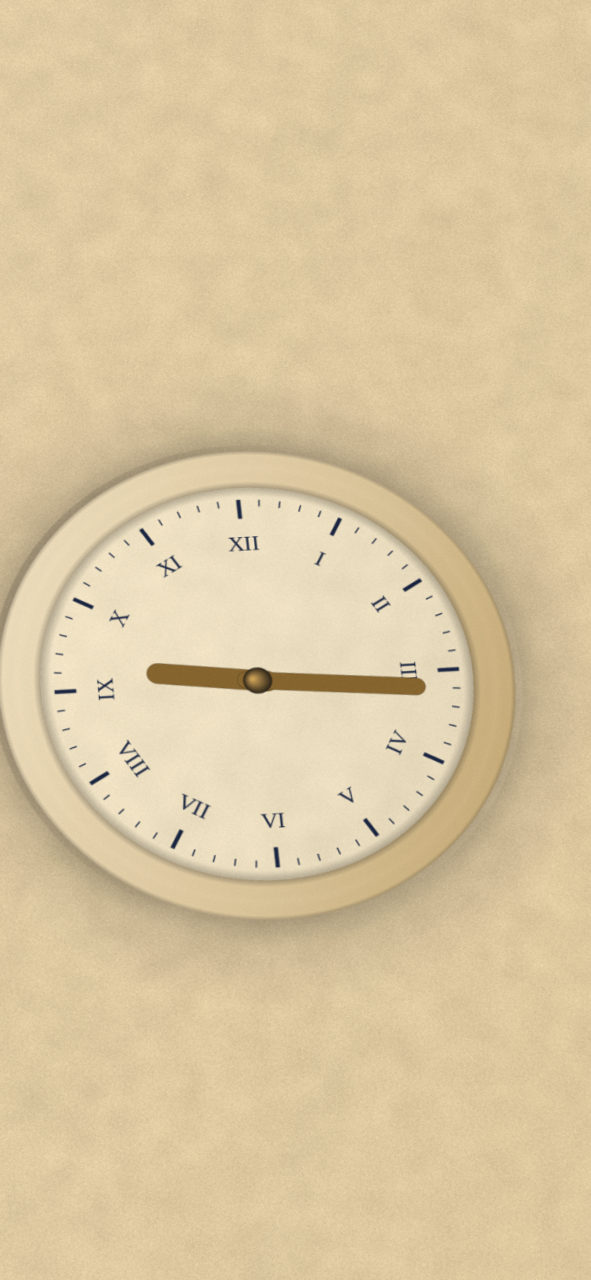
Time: h=9 m=16
